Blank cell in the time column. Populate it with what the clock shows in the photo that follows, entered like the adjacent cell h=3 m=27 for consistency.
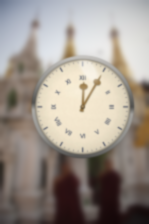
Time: h=12 m=5
